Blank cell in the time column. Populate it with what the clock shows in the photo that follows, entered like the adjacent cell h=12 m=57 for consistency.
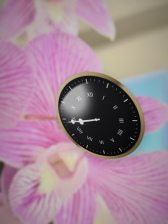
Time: h=8 m=44
